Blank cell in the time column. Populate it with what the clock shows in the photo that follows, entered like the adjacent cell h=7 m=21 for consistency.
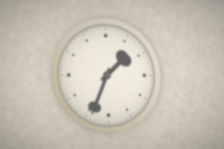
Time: h=1 m=34
